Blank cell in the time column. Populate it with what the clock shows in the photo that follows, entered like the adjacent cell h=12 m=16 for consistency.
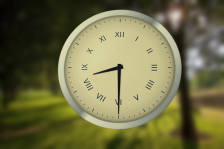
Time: h=8 m=30
